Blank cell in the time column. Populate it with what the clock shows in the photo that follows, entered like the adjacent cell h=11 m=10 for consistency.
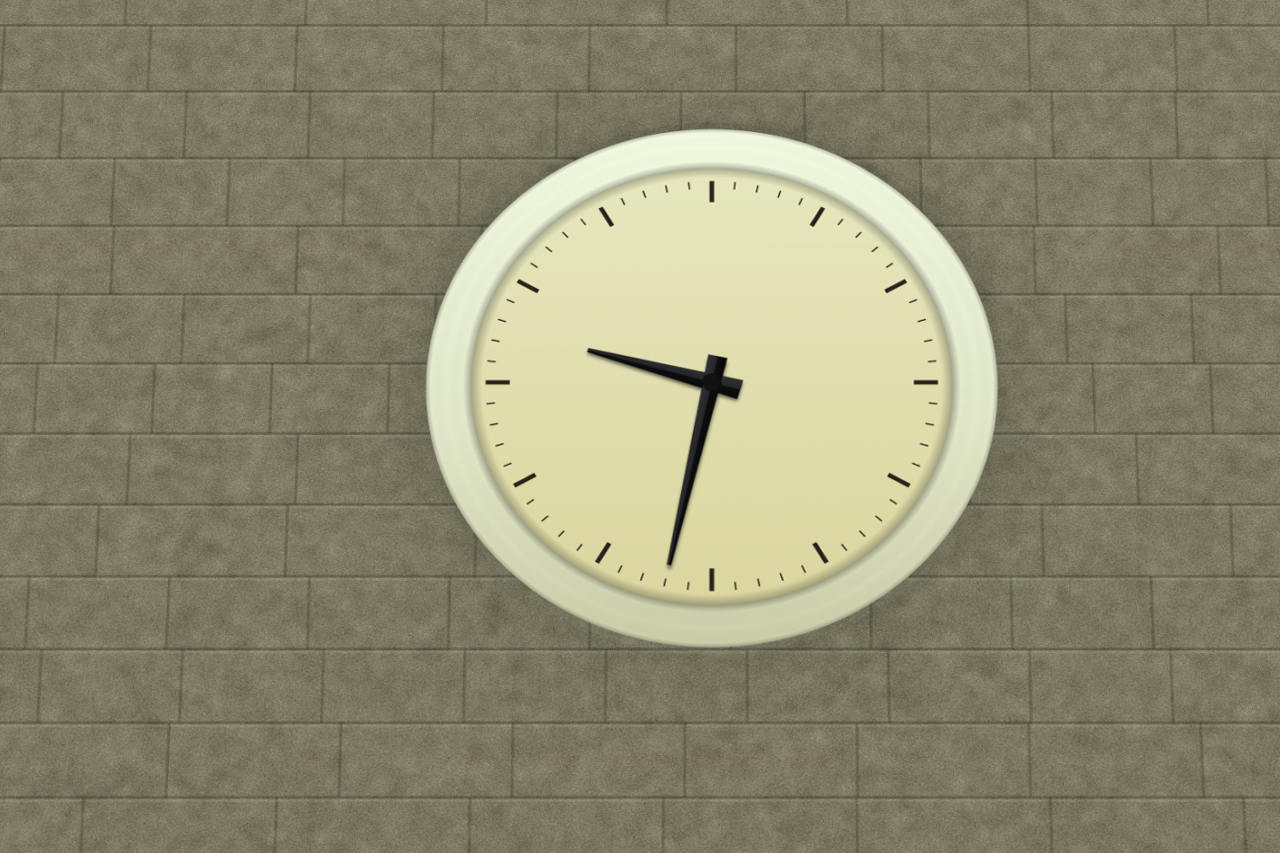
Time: h=9 m=32
